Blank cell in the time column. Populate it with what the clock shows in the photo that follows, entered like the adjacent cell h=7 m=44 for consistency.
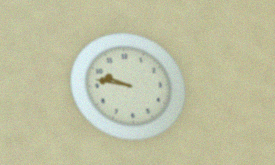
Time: h=9 m=47
